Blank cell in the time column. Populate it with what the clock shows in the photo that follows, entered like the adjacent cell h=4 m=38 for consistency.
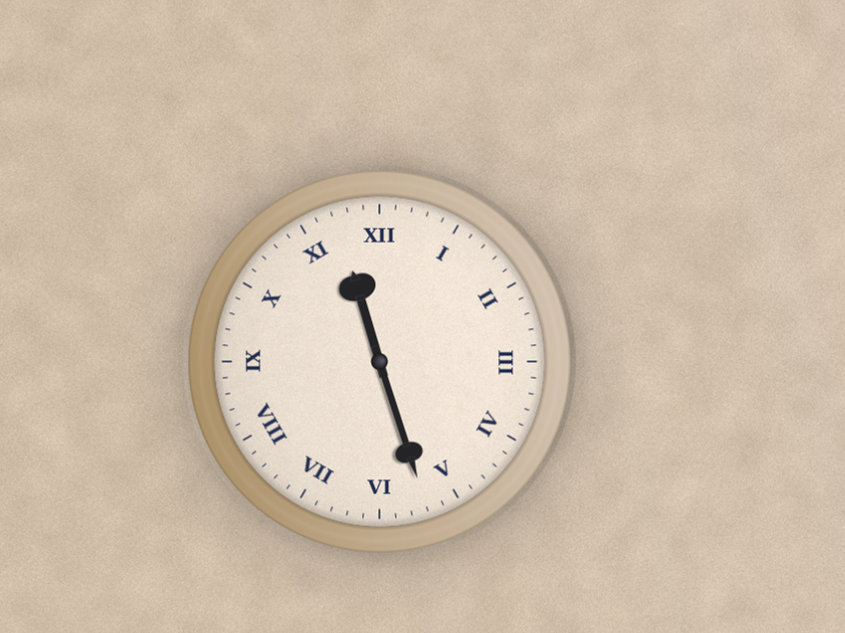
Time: h=11 m=27
